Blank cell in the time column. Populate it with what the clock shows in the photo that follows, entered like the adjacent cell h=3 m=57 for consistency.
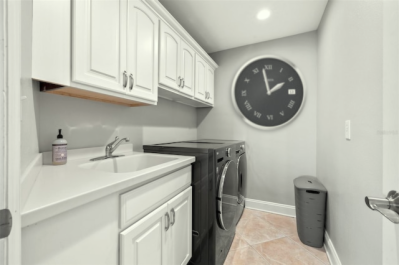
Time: h=1 m=58
